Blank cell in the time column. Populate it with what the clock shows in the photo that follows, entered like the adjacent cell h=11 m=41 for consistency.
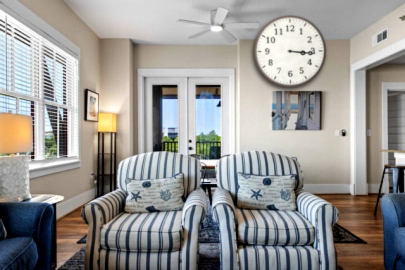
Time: h=3 m=16
